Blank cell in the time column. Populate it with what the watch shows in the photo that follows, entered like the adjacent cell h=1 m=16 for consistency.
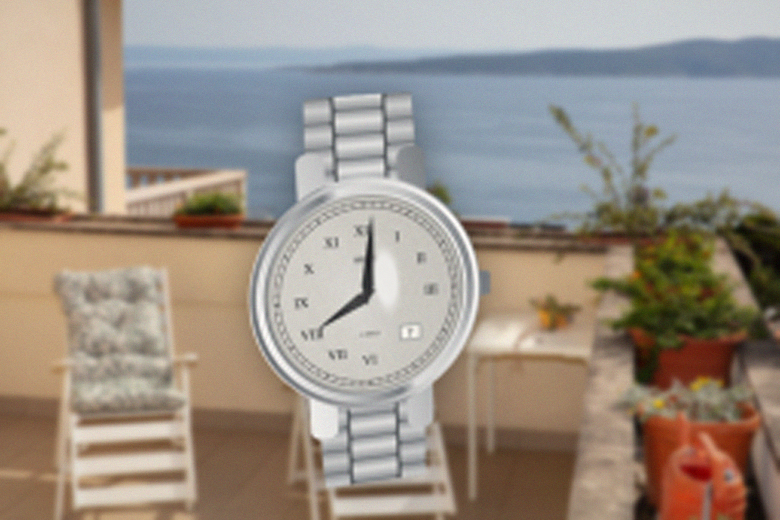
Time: h=8 m=1
